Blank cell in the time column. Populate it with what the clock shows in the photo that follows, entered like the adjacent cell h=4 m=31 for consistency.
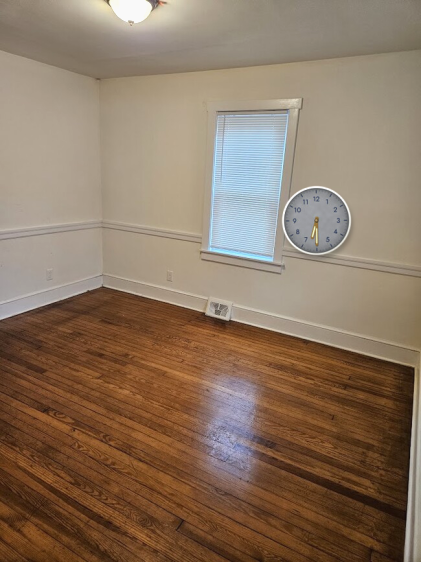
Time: h=6 m=30
